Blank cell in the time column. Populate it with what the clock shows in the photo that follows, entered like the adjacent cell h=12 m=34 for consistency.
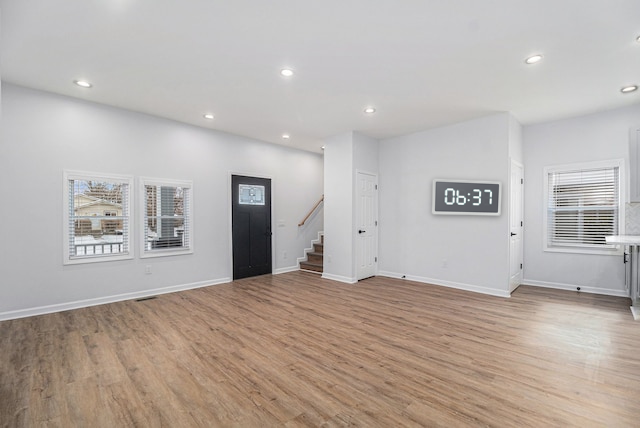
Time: h=6 m=37
